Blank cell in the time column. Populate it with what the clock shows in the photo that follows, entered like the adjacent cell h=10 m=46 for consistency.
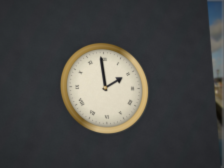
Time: h=1 m=59
